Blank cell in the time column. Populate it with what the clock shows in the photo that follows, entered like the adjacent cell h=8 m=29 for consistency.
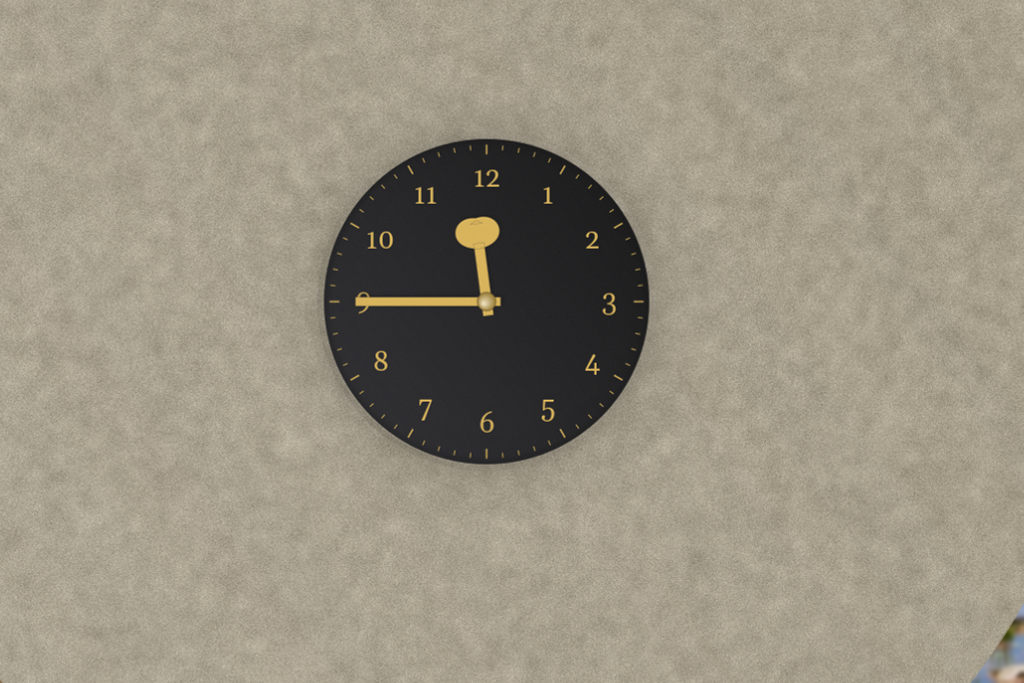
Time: h=11 m=45
